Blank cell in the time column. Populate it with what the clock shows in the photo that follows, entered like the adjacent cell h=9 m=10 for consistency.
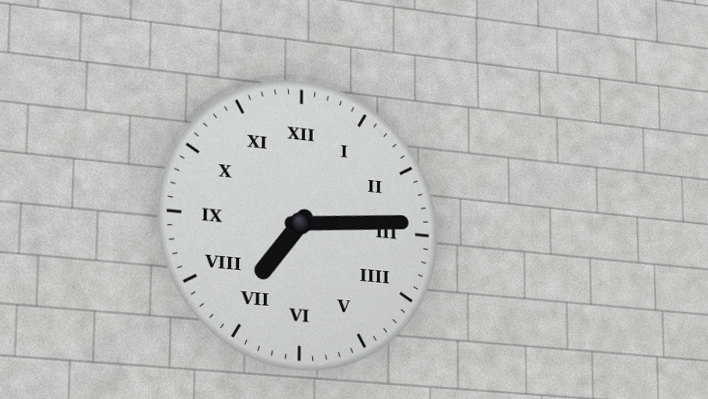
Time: h=7 m=14
